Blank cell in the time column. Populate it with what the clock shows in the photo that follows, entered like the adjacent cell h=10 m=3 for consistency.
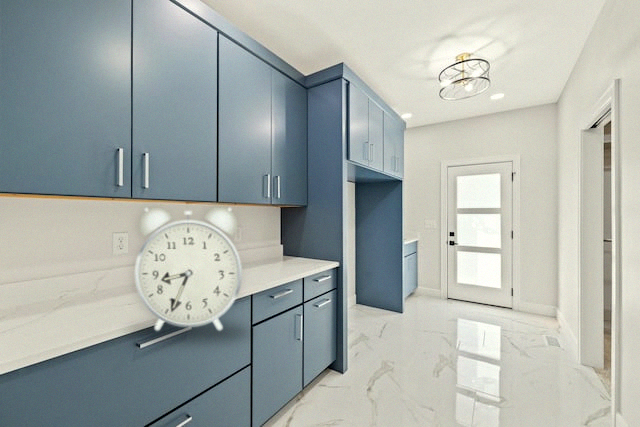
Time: h=8 m=34
